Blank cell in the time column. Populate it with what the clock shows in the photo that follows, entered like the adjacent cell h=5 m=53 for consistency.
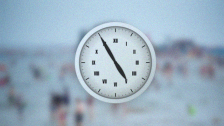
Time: h=4 m=55
